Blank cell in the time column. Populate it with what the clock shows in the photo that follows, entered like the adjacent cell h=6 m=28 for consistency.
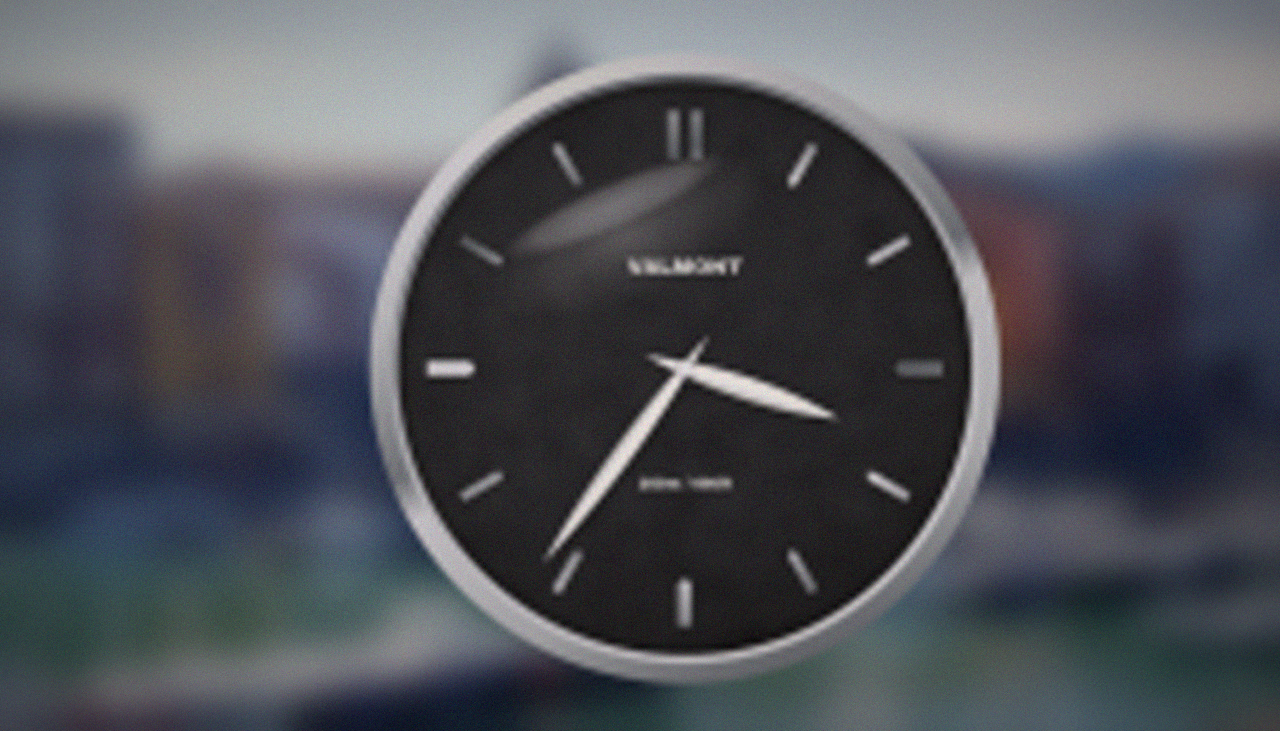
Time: h=3 m=36
